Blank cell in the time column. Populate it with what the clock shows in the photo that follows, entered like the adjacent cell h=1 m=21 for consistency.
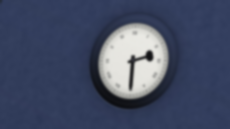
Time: h=2 m=30
